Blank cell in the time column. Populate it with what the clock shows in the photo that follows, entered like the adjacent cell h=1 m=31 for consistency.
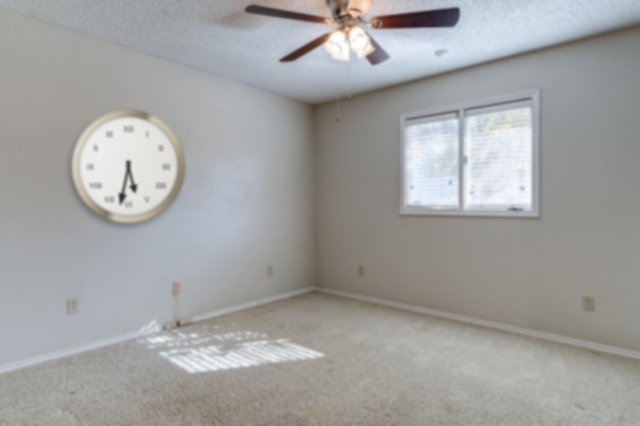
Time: h=5 m=32
